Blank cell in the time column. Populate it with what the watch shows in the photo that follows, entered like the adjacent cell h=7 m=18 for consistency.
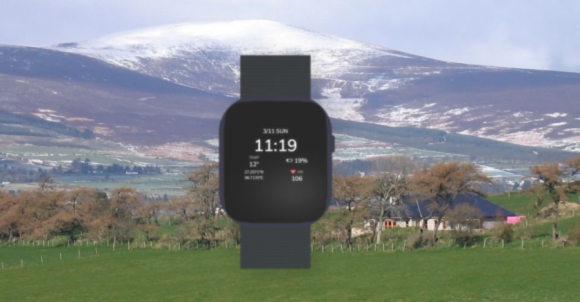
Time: h=11 m=19
